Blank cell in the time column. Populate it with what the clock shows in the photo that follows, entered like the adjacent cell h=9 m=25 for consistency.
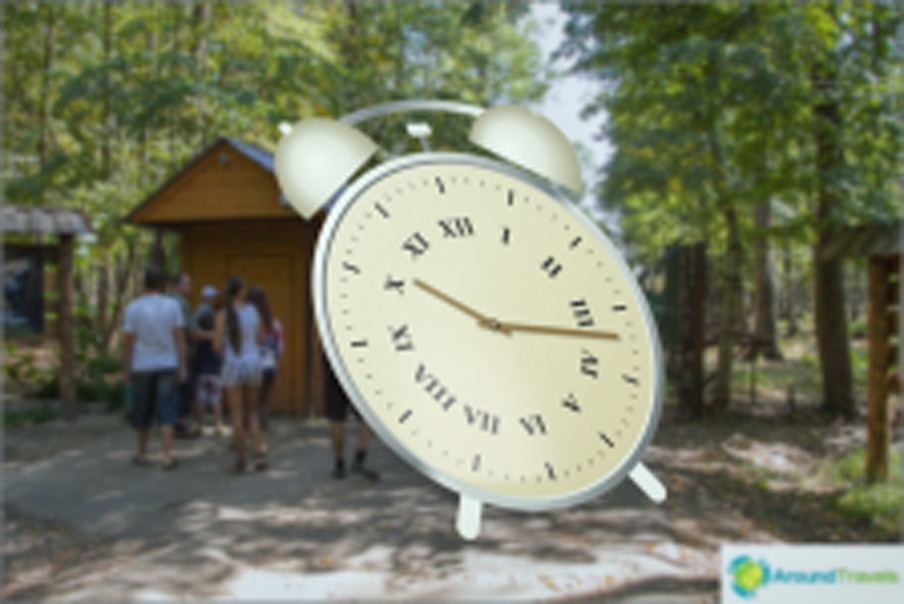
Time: h=10 m=17
